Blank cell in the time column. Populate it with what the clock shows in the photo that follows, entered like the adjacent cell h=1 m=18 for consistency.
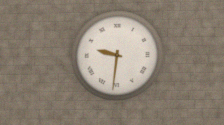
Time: h=9 m=31
